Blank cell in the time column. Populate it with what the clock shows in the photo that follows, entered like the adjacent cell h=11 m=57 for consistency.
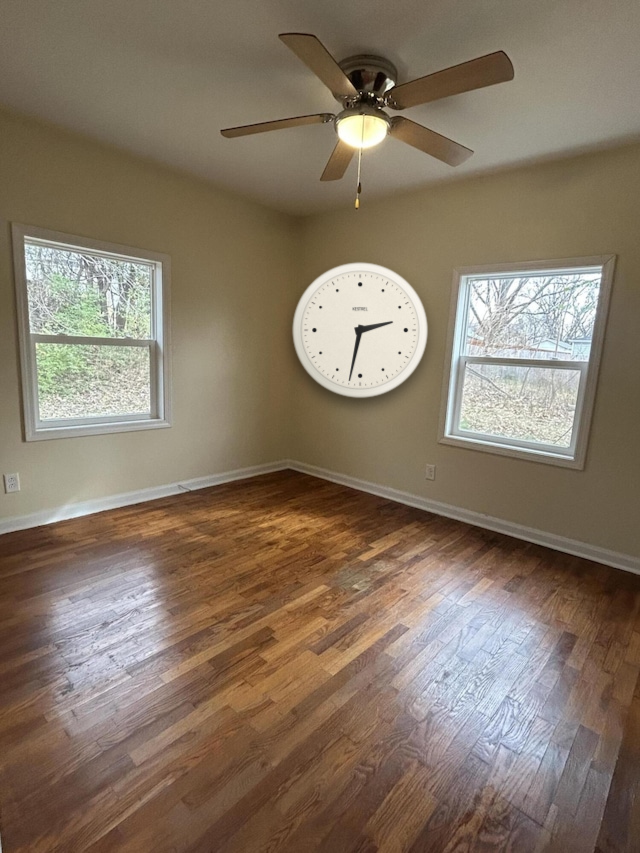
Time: h=2 m=32
